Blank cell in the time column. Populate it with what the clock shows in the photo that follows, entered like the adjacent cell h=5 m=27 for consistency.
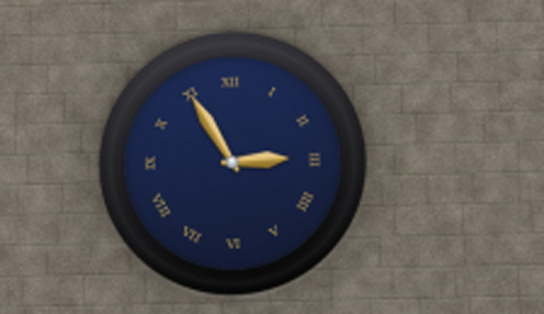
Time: h=2 m=55
